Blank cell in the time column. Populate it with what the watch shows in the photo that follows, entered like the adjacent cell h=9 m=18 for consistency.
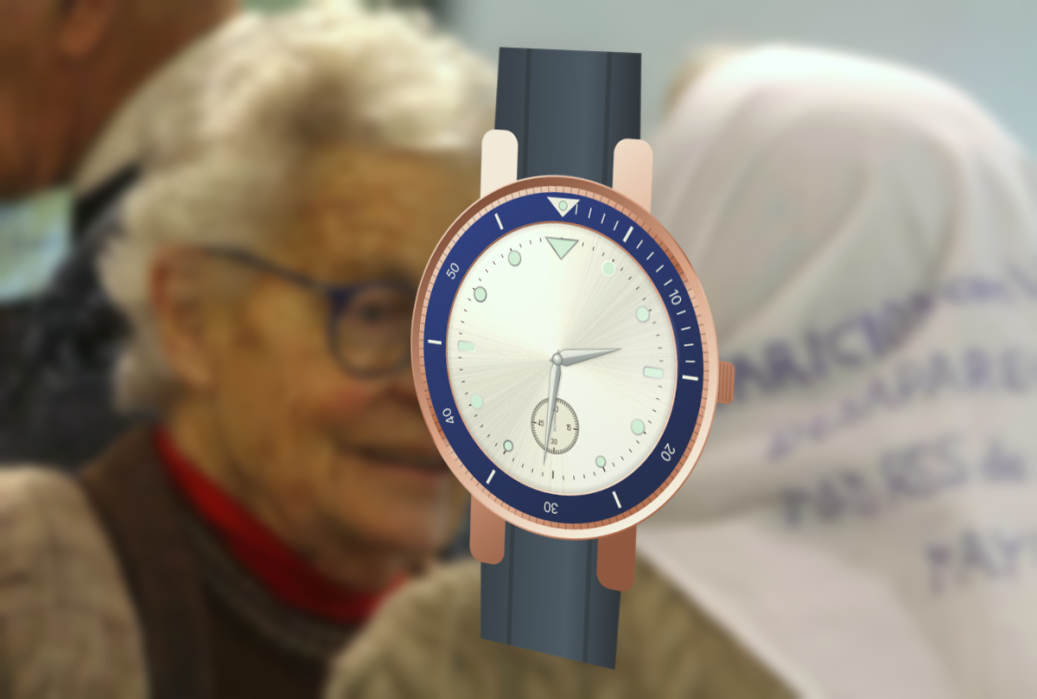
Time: h=2 m=31
